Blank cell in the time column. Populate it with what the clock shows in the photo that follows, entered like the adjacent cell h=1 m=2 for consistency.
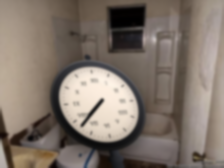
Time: h=7 m=38
